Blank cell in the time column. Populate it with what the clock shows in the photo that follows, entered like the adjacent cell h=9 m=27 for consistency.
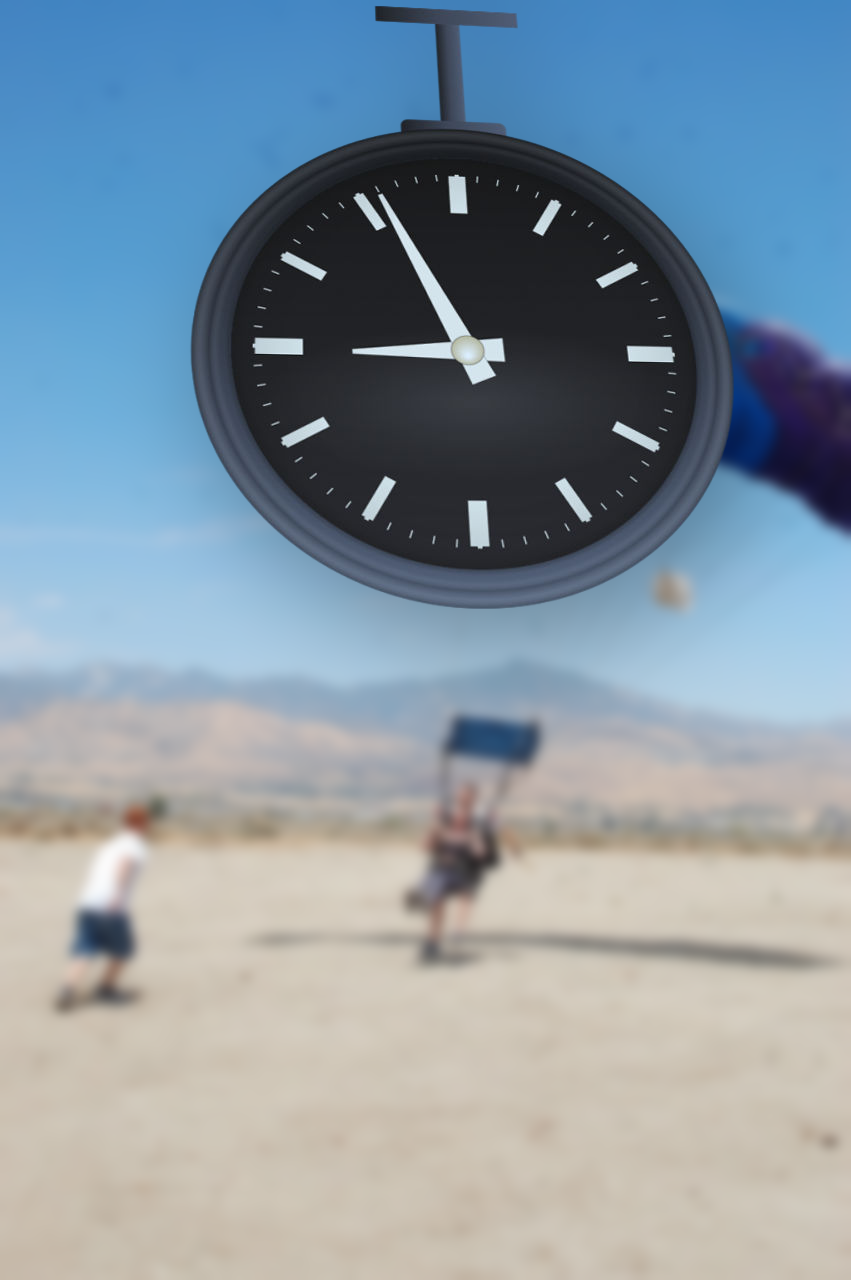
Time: h=8 m=56
